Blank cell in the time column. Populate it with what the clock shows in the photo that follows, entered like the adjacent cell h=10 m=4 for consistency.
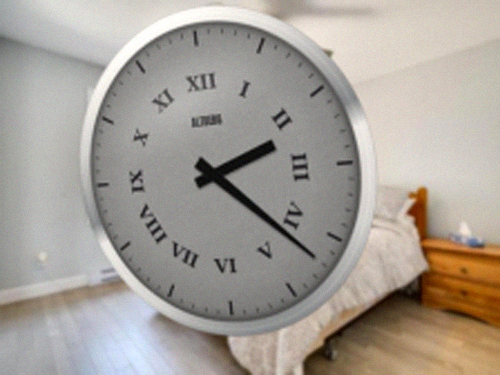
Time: h=2 m=22
